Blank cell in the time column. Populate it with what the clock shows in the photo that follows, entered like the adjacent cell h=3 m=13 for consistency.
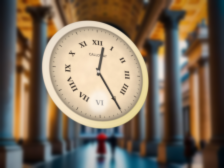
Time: h=12 m=25
